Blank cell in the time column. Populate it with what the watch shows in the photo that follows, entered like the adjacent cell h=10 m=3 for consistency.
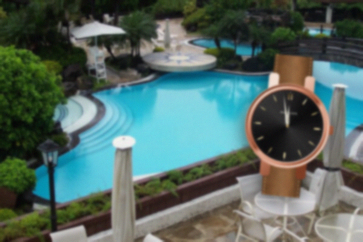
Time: h=11 m=58
